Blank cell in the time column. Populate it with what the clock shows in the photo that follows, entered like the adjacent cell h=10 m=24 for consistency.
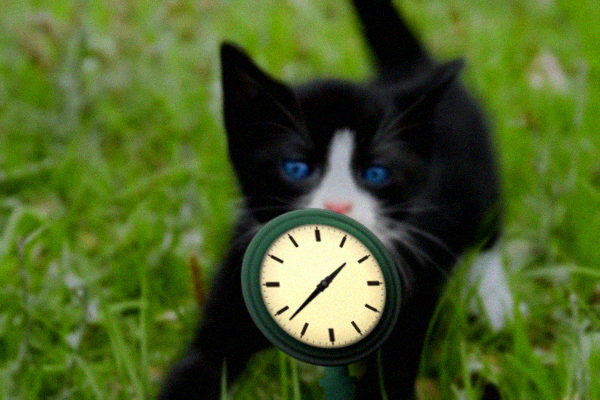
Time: h=1 m=38
